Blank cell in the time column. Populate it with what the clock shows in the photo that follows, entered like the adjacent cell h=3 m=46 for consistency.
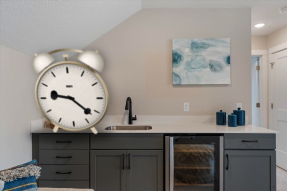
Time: h=9 m=22
